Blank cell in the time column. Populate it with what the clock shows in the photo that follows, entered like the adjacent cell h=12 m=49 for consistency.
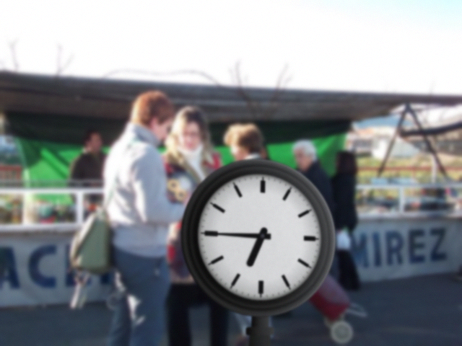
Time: h=6 m=45
